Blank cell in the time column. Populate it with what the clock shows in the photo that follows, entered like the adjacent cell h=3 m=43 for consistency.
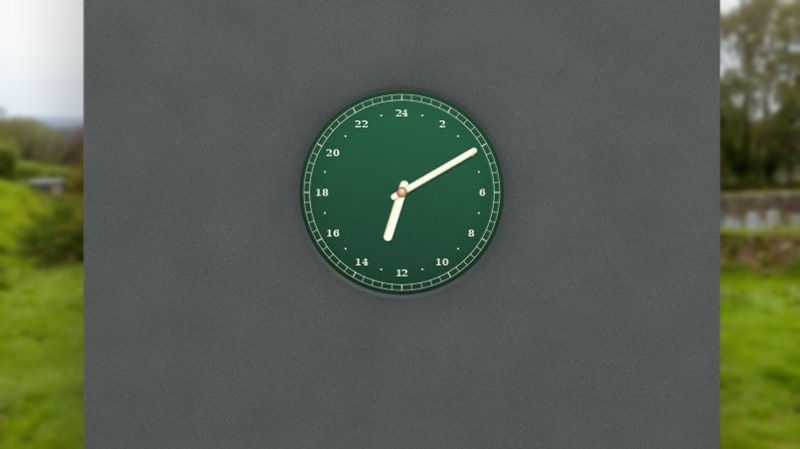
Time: h=13 m=10
